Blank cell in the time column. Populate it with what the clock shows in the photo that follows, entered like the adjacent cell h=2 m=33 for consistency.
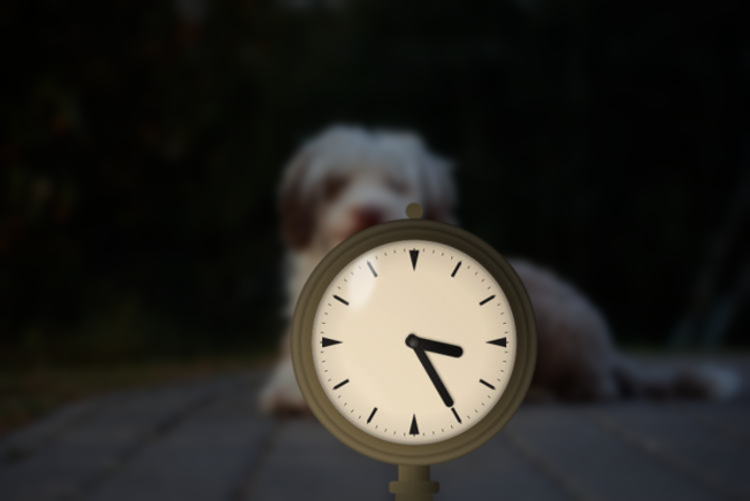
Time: h=3 m=25
